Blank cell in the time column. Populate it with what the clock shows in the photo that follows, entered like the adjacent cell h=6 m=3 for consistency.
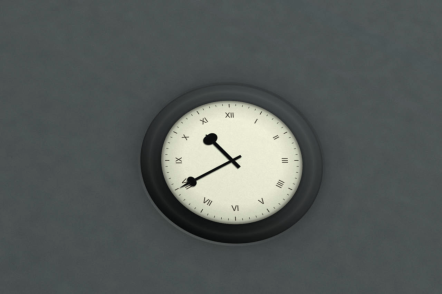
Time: h=10 m=40
